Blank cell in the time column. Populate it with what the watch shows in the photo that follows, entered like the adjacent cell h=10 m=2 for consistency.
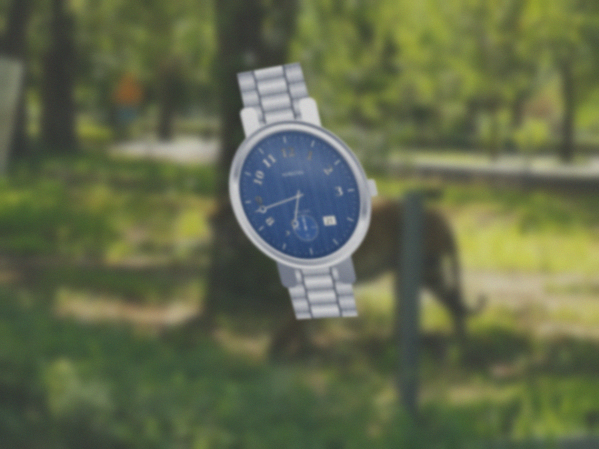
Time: h=6 m=43
